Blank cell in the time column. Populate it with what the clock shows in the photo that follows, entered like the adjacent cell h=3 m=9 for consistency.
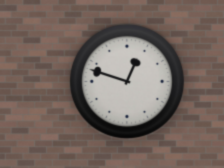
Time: h=12 m=48
